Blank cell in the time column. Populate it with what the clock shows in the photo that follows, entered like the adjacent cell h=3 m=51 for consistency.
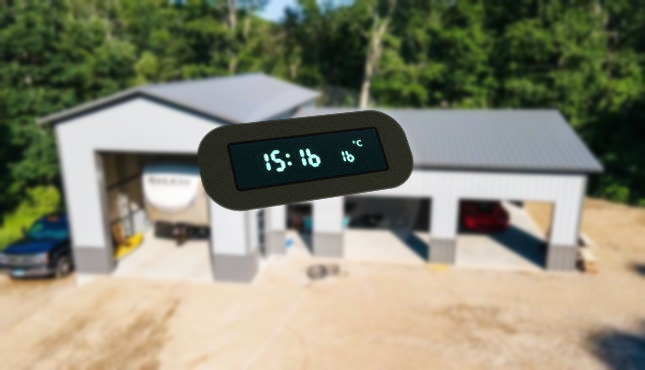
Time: h=15 m=16
